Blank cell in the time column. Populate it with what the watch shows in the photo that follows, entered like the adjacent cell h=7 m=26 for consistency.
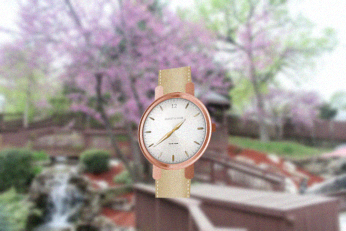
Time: h=1 m=39
